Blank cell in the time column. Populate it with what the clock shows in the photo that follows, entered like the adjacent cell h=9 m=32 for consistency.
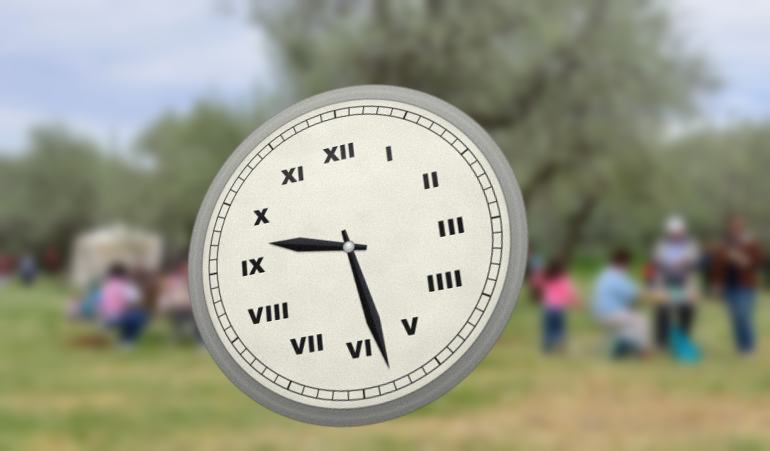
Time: h=9 m=28
